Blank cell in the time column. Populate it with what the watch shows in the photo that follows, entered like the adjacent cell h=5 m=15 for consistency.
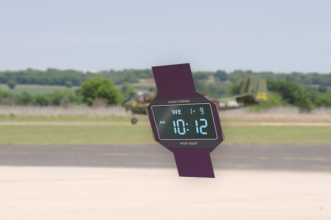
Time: h=10 m=12
